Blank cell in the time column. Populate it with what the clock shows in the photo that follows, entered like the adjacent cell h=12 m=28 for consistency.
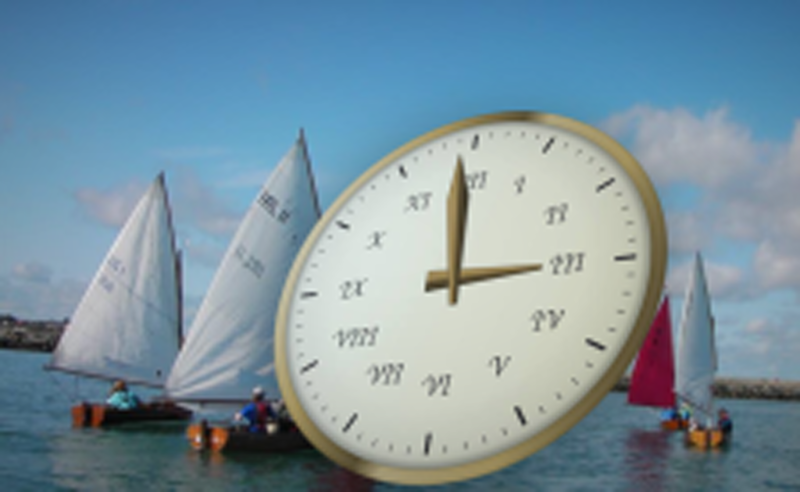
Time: h=2 m=59
